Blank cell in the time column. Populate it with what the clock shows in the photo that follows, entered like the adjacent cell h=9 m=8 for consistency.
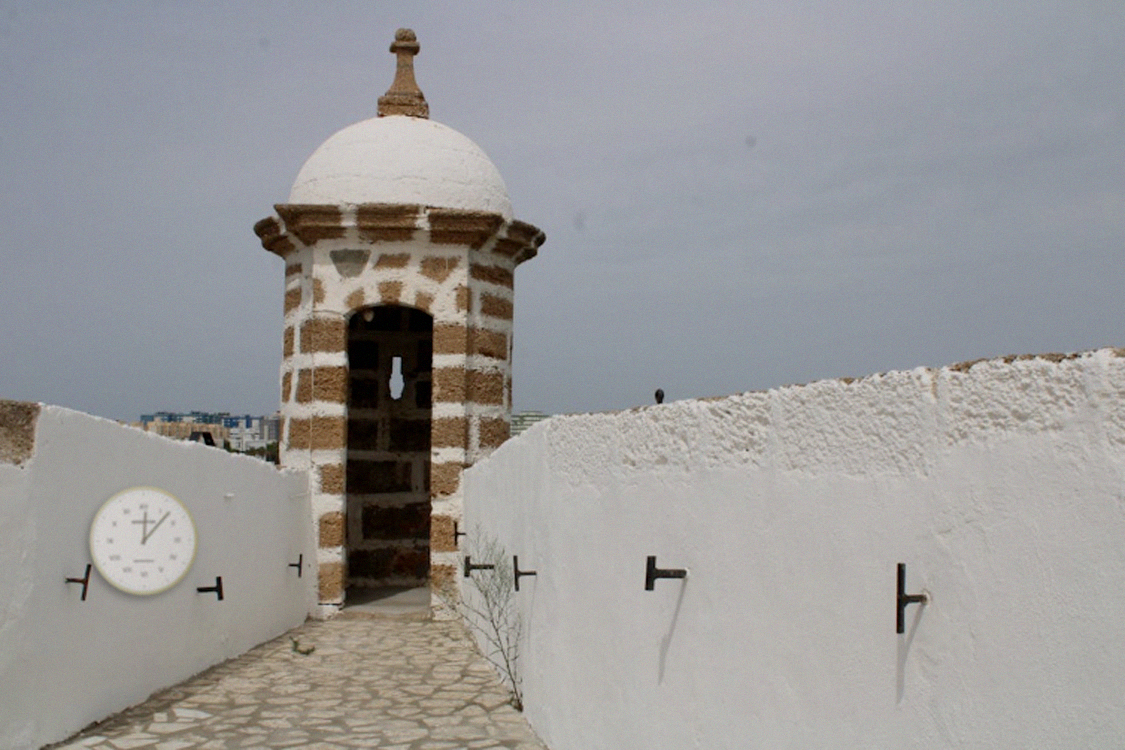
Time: h=12 m=7
